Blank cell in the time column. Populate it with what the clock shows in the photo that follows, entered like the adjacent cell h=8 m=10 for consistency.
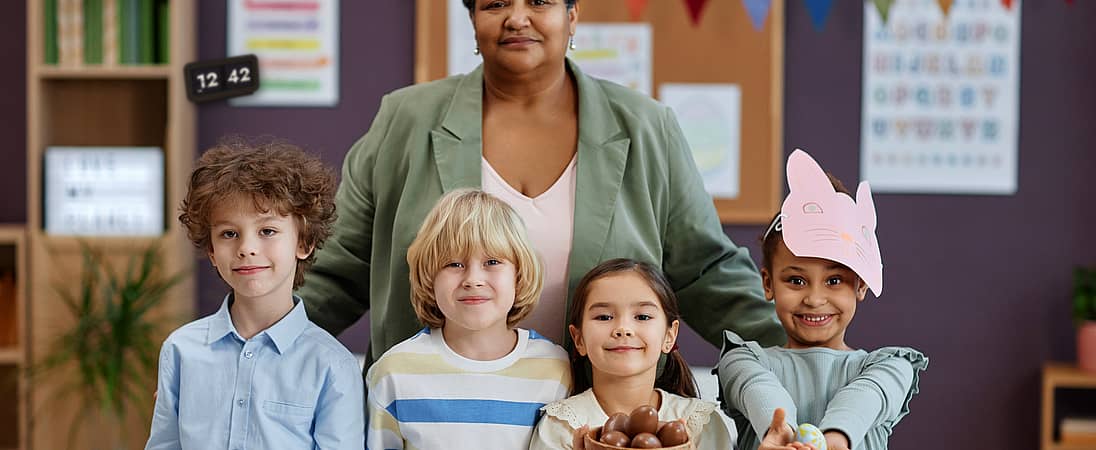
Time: h=12 m=42
